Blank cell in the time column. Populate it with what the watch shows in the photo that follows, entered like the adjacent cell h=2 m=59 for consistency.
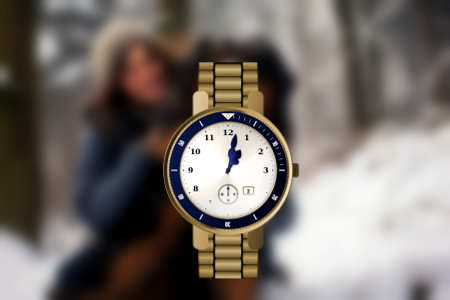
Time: h=1 m=2
